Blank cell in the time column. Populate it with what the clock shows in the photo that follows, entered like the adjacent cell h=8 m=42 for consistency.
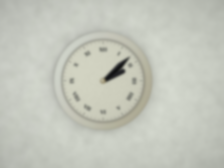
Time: h=2 m=8
